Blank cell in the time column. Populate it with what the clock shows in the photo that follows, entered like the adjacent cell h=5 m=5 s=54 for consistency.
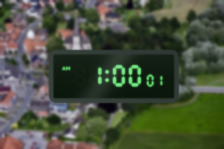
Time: h=1 m=0 s=1
